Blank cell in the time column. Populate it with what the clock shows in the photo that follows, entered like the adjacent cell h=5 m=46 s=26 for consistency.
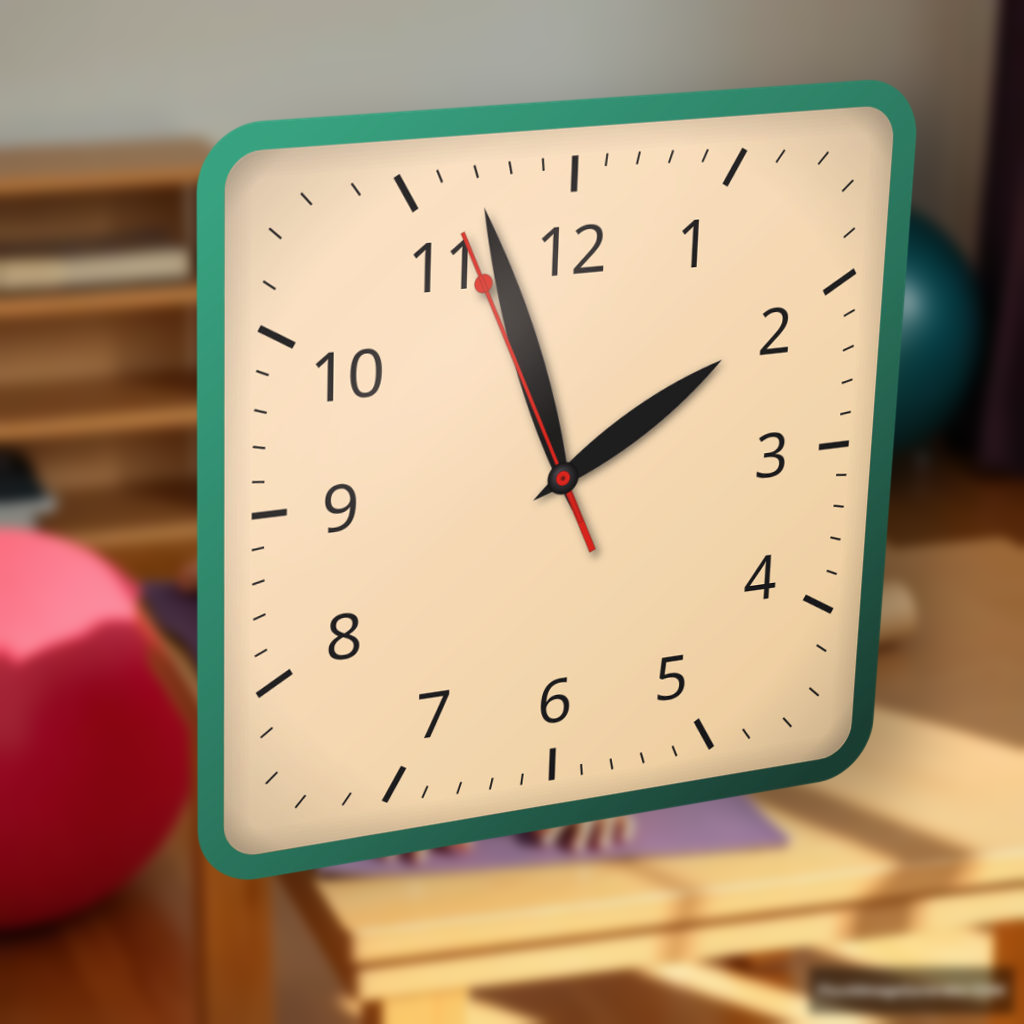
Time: h=1 m=56 s=56
